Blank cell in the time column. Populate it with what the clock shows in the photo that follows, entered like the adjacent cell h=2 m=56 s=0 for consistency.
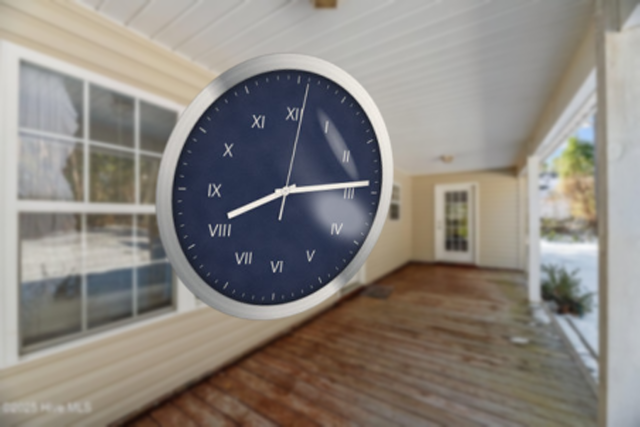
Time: h=8 m=14 s=1
